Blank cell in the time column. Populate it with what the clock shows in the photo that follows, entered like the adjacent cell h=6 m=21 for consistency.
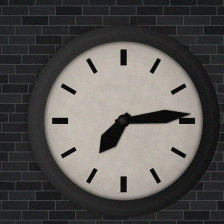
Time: h=7 m=14
